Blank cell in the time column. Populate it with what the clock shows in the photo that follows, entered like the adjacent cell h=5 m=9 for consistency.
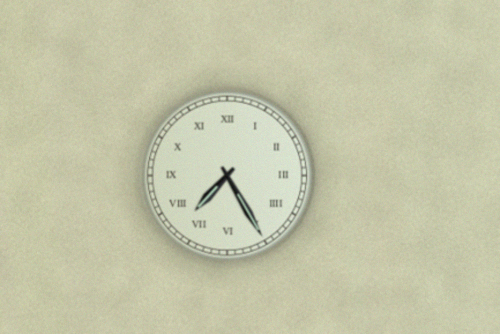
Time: h=7 m=25
